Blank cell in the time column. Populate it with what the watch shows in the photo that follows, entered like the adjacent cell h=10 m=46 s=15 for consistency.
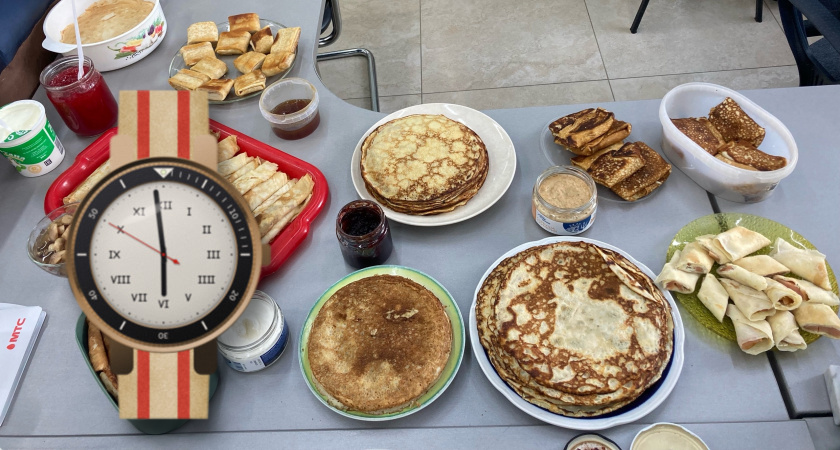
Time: h=5 m=58 s=50
